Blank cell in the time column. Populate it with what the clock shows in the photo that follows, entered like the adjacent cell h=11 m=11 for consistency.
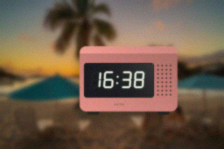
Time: h=16 m=38
